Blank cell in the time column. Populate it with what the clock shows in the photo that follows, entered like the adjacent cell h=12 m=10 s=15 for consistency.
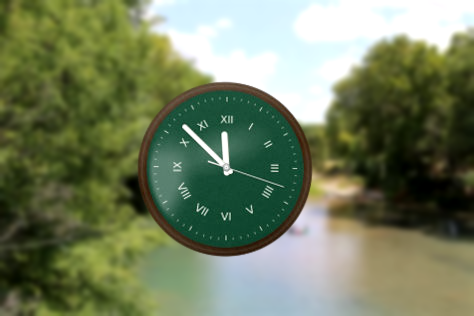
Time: h=11 m=52 s=18
